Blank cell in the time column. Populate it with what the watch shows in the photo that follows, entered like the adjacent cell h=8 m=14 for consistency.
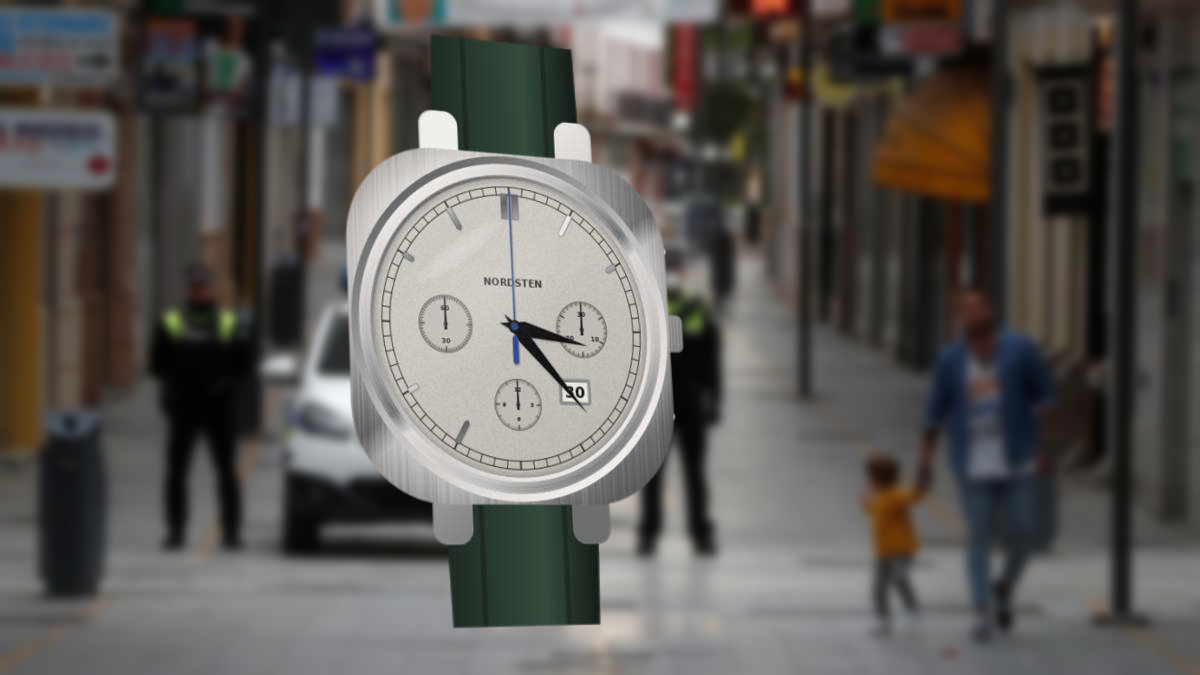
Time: h=3 m=23
